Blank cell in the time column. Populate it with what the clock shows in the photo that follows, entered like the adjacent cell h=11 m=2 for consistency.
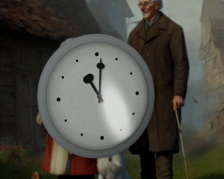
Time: h=11 m=1
